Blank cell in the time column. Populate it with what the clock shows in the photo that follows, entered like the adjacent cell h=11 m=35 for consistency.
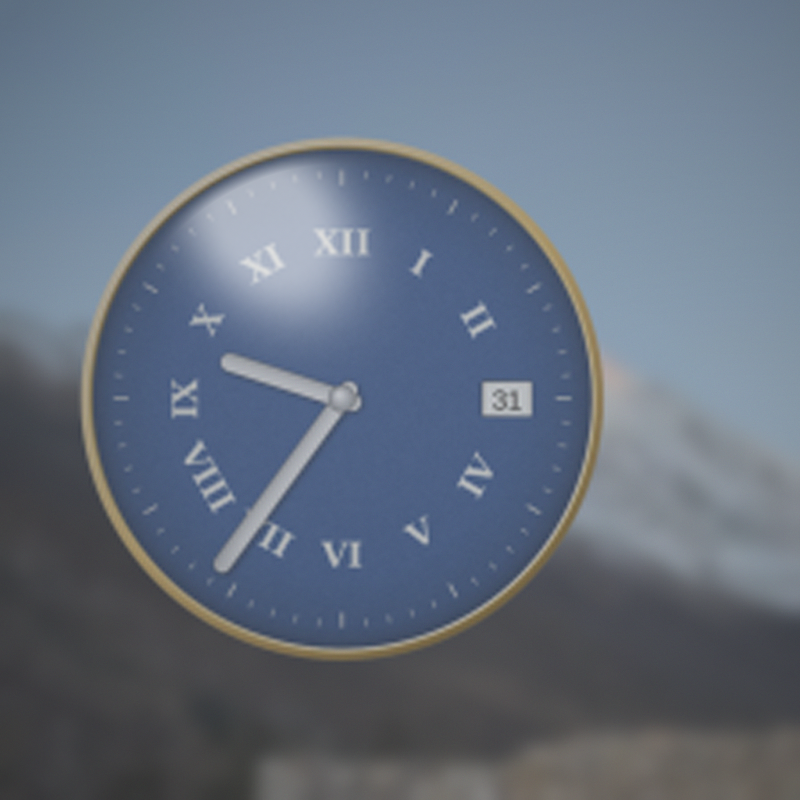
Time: h=9 m=36
